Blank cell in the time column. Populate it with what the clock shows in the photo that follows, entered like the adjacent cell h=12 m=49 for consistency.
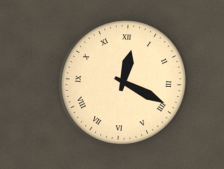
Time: h=12 m=19
